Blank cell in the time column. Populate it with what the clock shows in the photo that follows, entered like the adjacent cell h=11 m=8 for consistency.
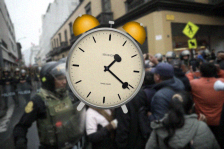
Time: h=1 m=21
